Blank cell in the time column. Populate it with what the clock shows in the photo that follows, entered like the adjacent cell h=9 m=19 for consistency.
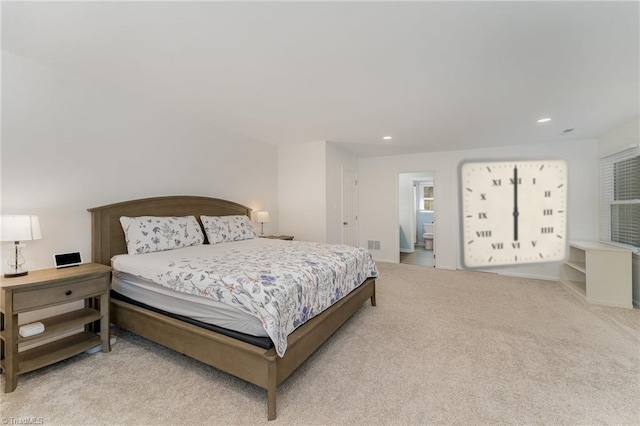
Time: h=6 m=0
